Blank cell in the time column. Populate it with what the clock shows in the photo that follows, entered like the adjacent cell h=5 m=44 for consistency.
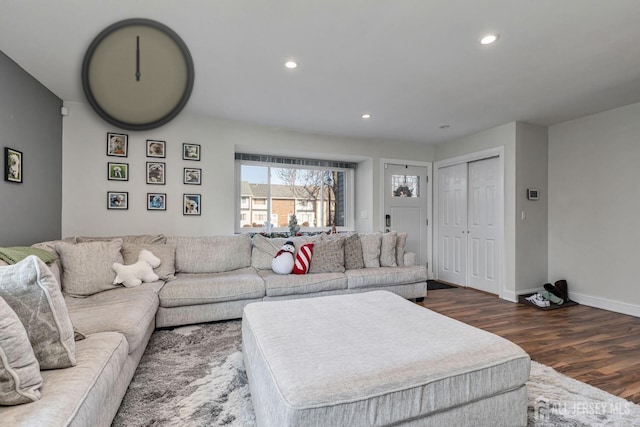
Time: h=12 m=0
